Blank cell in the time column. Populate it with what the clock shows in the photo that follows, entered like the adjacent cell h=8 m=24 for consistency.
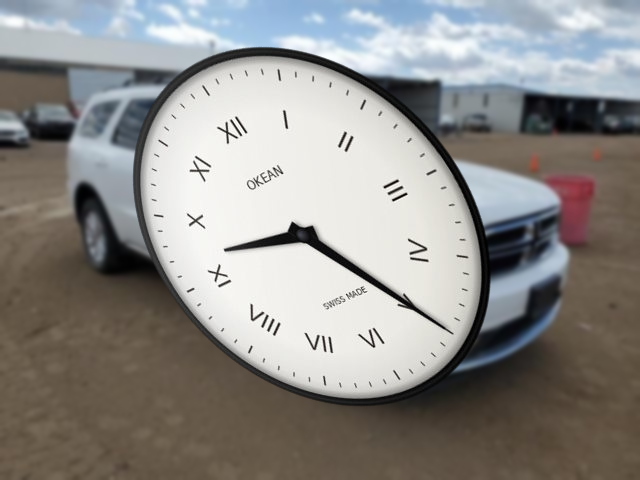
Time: h=9 m=25
